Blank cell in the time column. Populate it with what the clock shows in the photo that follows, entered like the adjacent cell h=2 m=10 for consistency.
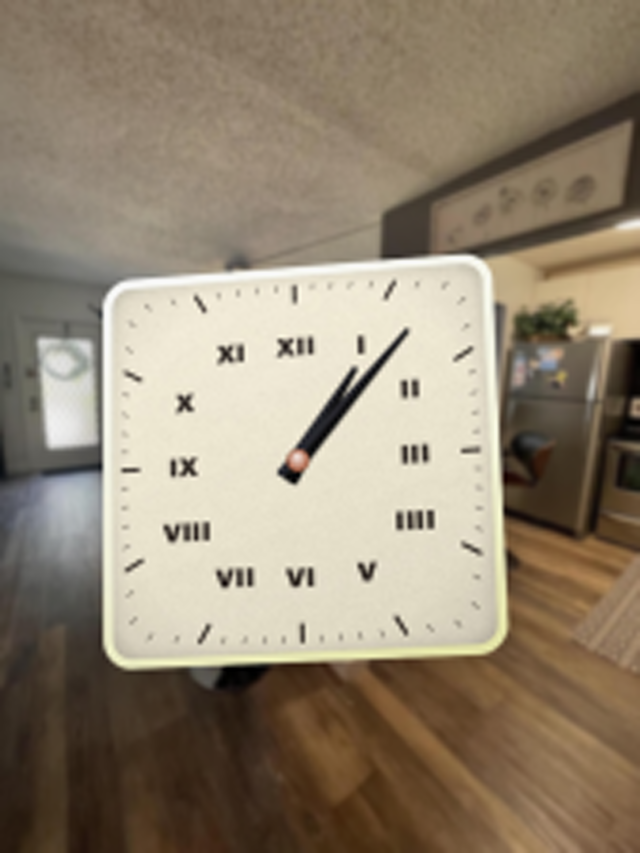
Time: h=1 m=7
